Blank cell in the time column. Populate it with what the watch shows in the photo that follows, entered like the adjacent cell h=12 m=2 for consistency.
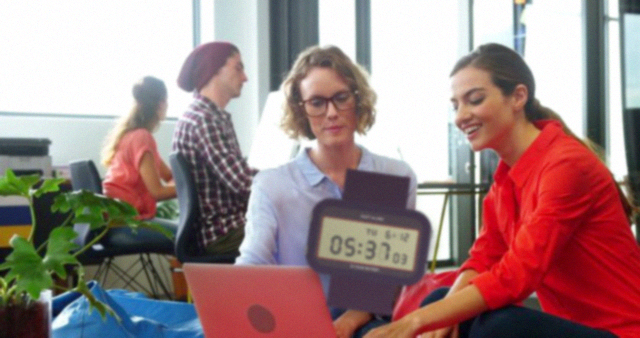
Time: h=5 m=37
